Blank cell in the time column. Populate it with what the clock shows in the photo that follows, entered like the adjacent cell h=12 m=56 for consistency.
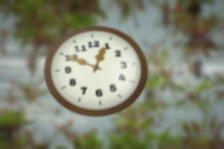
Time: h=12 m=50
